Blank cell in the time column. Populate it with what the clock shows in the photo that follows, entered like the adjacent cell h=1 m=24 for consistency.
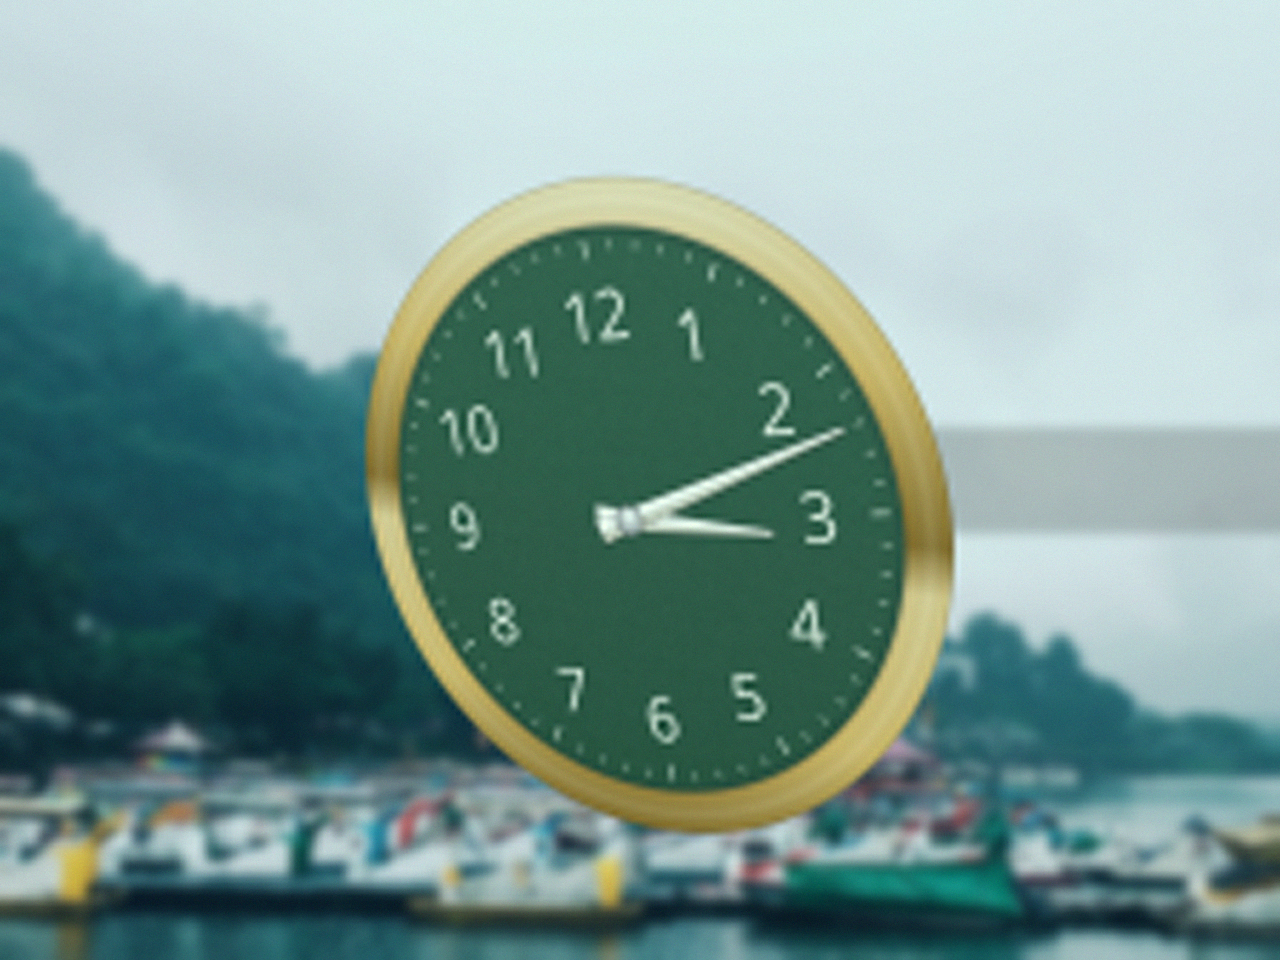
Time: h=3 m=12
